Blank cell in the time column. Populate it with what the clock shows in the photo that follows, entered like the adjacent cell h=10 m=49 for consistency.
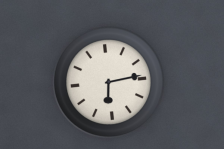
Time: h=6 m=14
